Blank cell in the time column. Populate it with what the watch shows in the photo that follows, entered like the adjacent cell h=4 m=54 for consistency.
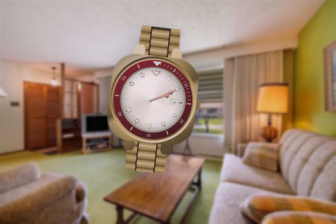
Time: h=2 m=10
